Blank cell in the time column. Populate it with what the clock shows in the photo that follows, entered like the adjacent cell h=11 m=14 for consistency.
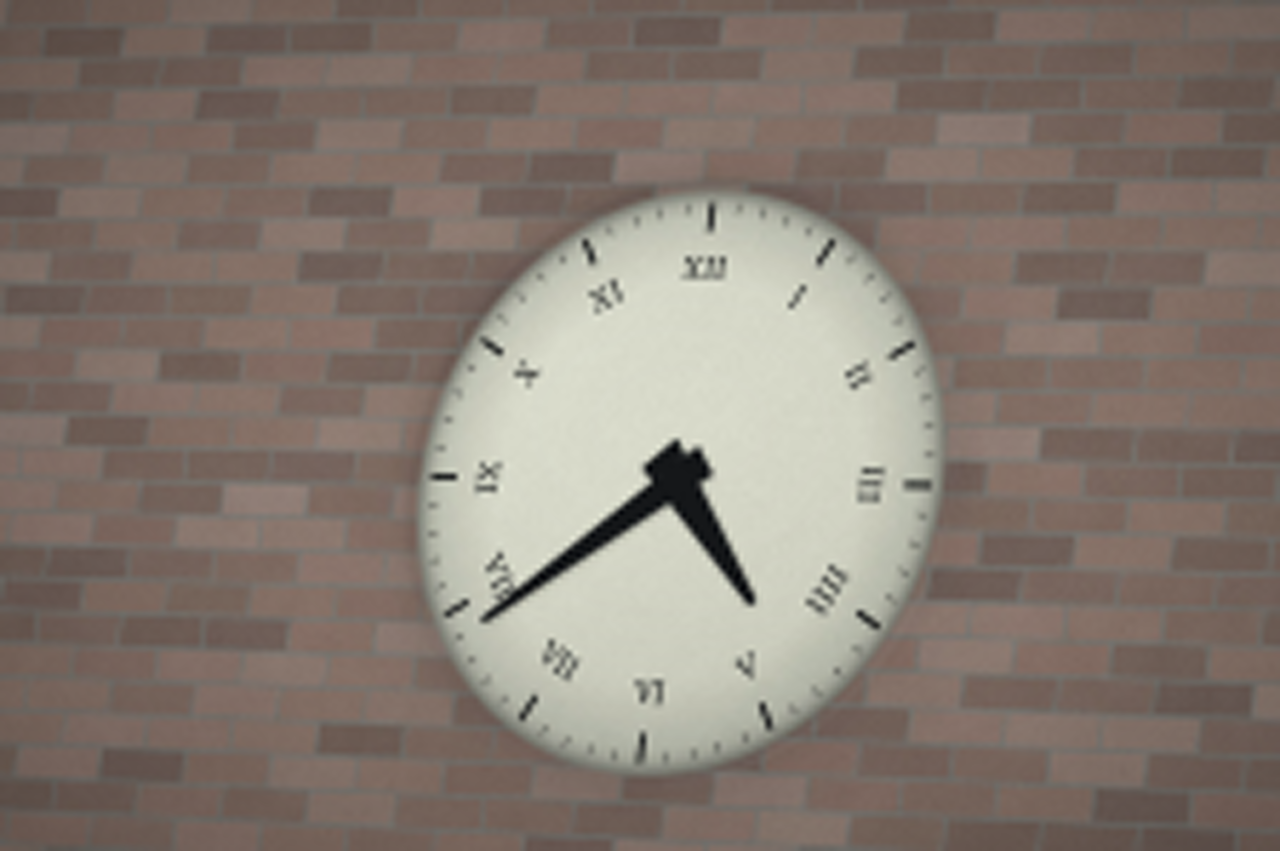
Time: h=4 m=39
